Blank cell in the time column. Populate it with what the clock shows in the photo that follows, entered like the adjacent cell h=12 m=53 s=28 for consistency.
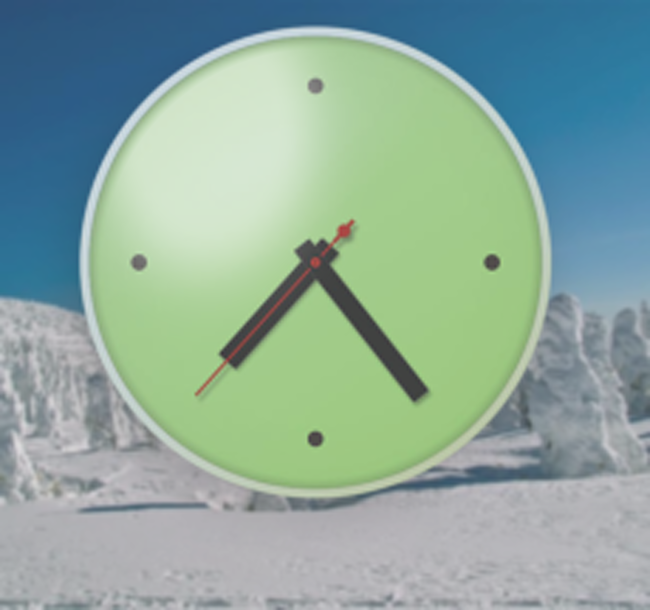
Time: h=7 m=23 s=37
